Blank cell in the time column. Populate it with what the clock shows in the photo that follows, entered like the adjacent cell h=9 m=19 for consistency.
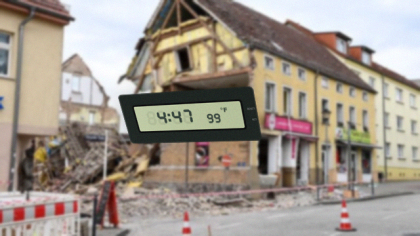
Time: h=4 m=47
